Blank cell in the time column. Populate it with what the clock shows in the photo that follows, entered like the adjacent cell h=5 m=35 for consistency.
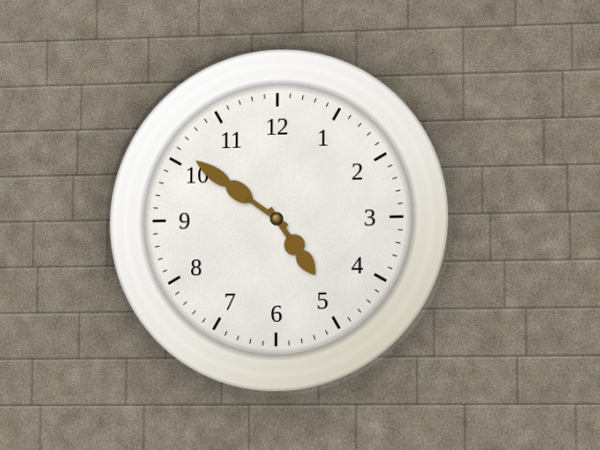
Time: h=4 m=51
